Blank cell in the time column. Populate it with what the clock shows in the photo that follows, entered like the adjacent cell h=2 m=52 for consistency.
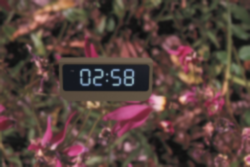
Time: h=2 m=58
